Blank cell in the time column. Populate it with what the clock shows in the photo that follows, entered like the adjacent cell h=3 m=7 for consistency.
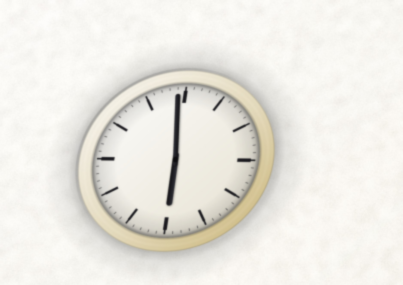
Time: h=5 m=59
